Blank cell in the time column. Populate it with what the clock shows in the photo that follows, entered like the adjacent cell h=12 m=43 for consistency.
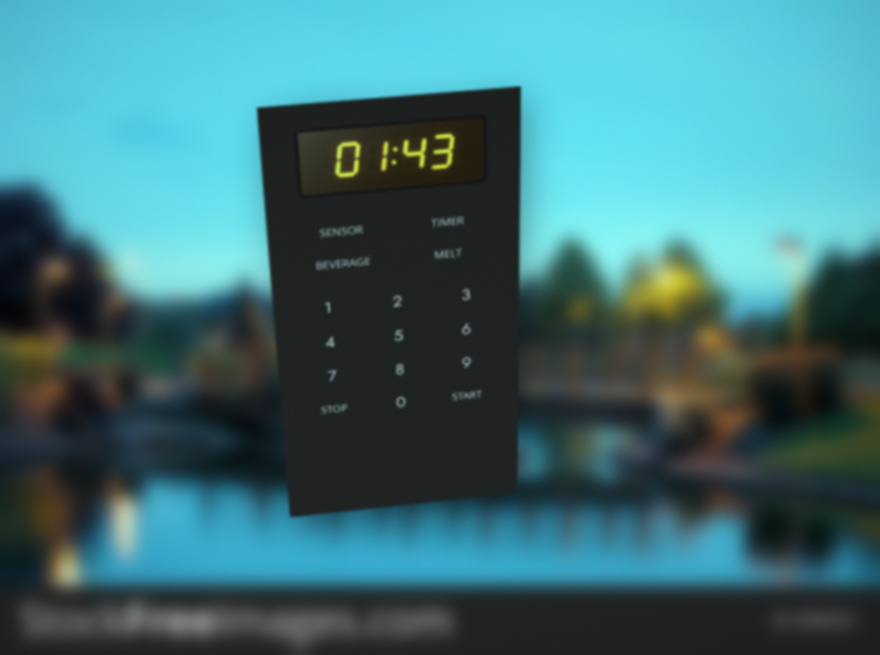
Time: h=1 m=43
